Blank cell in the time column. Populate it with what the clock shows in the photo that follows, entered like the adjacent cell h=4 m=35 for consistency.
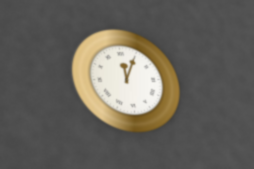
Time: h=12 m=5
